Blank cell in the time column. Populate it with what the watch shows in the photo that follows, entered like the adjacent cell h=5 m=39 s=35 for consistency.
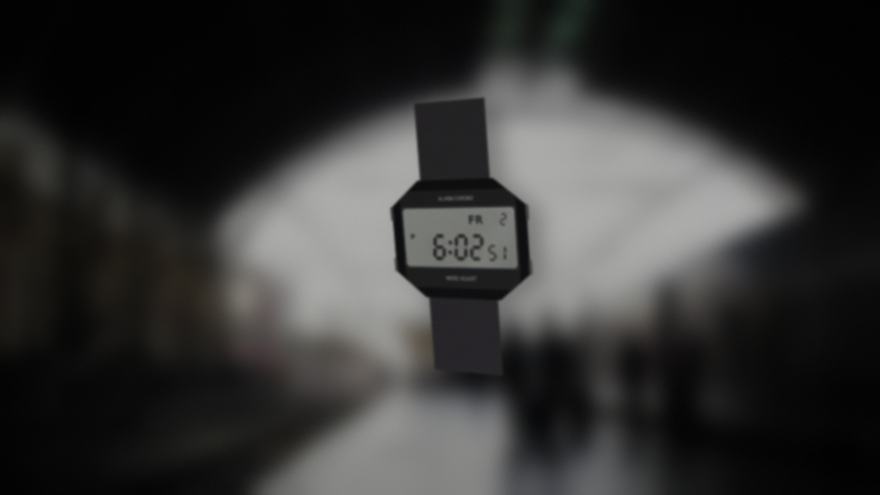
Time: h=6 m=2 s=51
